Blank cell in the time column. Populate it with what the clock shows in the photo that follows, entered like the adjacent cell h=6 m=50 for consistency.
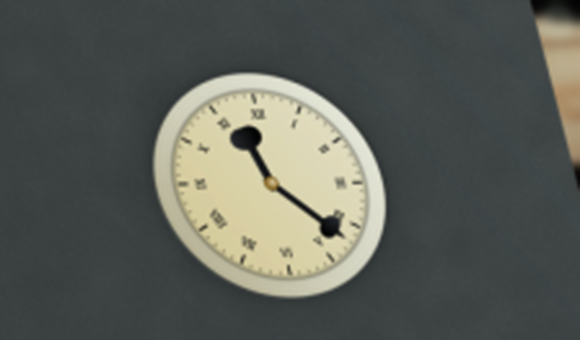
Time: h=11 m=22
